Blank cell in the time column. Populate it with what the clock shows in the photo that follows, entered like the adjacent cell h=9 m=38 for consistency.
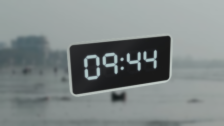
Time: h=9 m=44
